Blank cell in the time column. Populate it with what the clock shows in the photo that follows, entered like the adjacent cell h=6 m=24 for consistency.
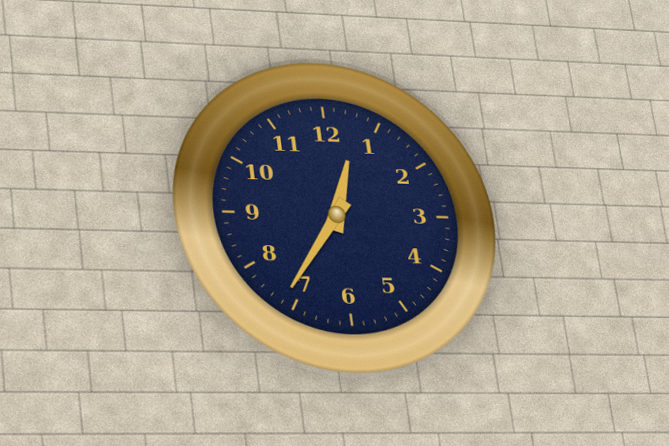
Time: h=12 m=36
